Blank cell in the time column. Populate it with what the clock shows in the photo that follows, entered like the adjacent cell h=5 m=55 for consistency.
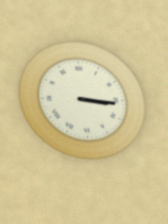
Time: h=3 m=16
